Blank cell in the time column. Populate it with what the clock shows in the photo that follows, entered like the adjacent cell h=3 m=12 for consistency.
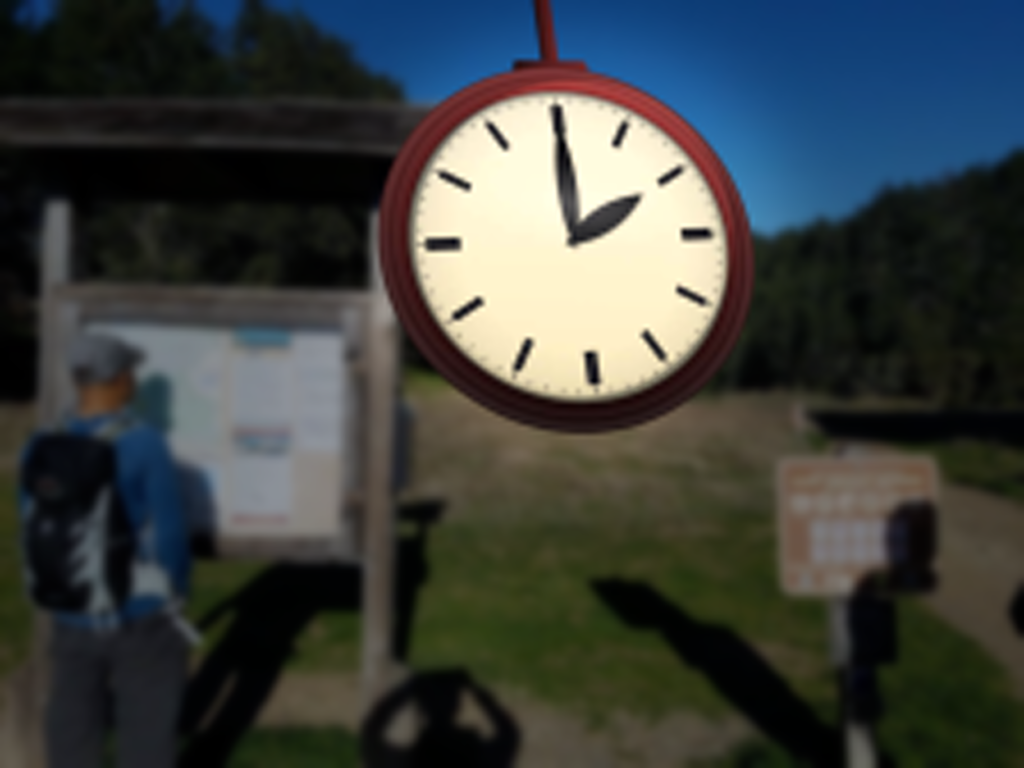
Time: h=2 m=0
